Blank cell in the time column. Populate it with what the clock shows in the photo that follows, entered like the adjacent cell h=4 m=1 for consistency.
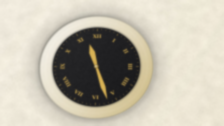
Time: h=11 m=27
